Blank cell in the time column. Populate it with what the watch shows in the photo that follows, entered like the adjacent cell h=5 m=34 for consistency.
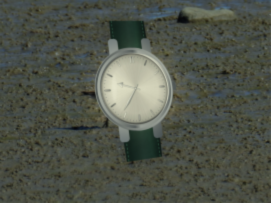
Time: h=9 m=36
